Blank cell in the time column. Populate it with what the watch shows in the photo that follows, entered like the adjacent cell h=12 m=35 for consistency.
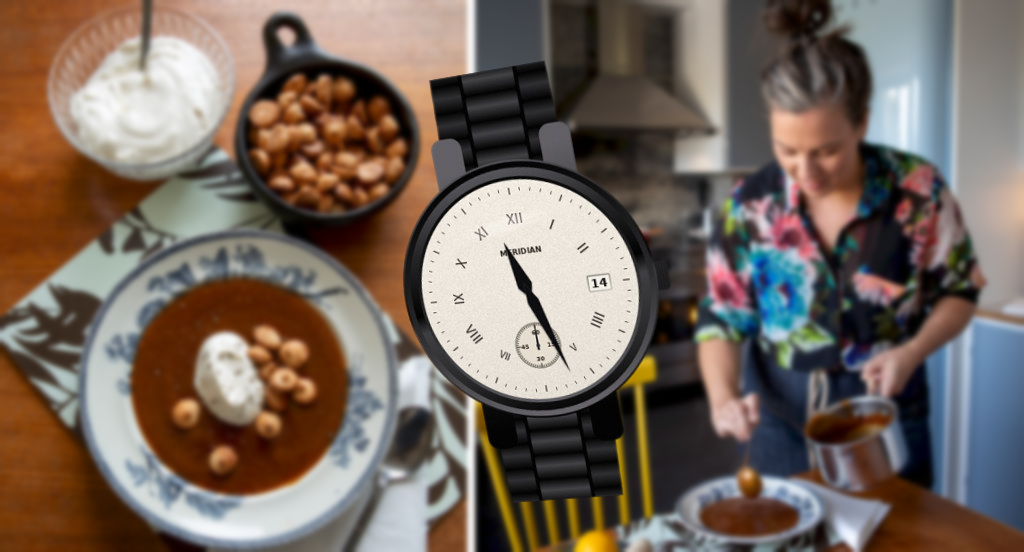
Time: h=11 m=27
